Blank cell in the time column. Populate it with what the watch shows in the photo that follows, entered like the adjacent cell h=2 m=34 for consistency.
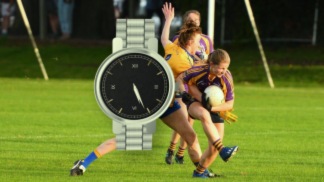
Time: h=5 m=26
